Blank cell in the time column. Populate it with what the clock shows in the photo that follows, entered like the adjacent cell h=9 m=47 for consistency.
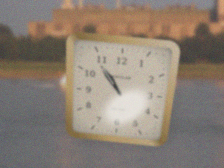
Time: h=10 m=54
